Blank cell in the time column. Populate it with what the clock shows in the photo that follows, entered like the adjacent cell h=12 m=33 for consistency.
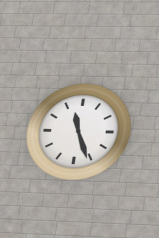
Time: h=11 m=26
